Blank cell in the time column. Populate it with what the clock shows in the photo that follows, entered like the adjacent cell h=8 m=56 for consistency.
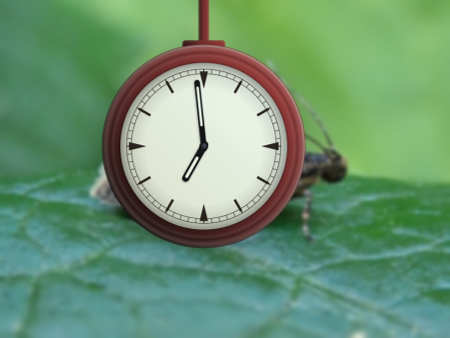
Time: h=6 m=59
